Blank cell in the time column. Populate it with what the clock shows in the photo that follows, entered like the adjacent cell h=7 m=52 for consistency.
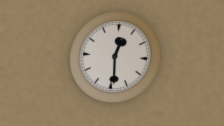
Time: h=12 m=29
